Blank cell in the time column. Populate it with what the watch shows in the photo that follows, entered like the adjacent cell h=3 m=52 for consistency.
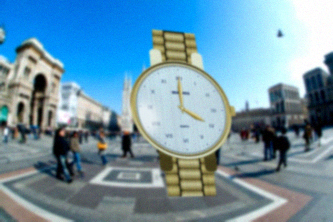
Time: h=4 m=0
